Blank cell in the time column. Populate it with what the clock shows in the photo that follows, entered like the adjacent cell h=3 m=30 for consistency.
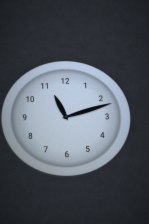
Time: h=11 m=12
